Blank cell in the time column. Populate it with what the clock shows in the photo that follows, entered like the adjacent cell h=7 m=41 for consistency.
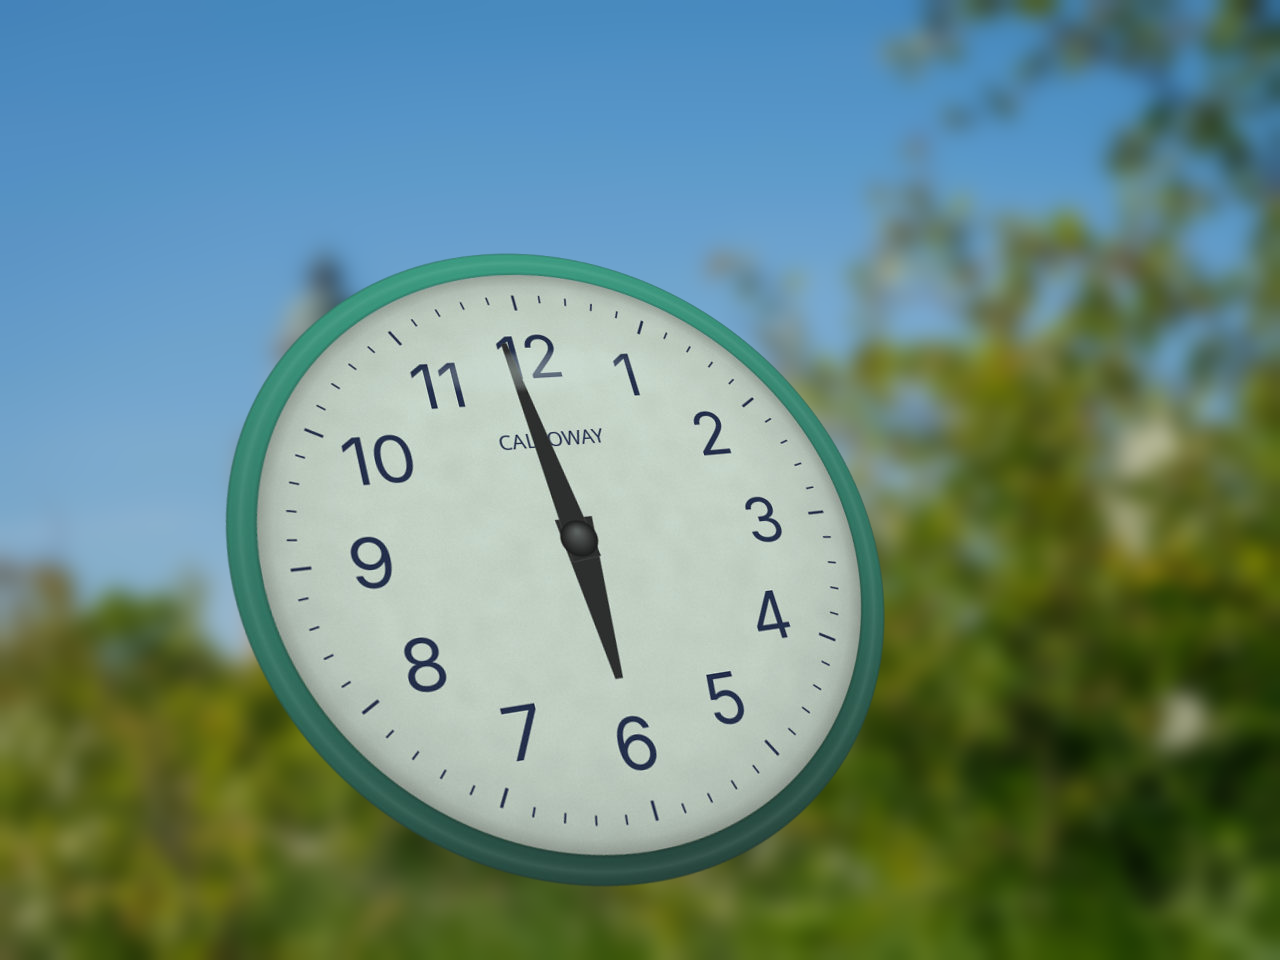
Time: h=5 m=59
